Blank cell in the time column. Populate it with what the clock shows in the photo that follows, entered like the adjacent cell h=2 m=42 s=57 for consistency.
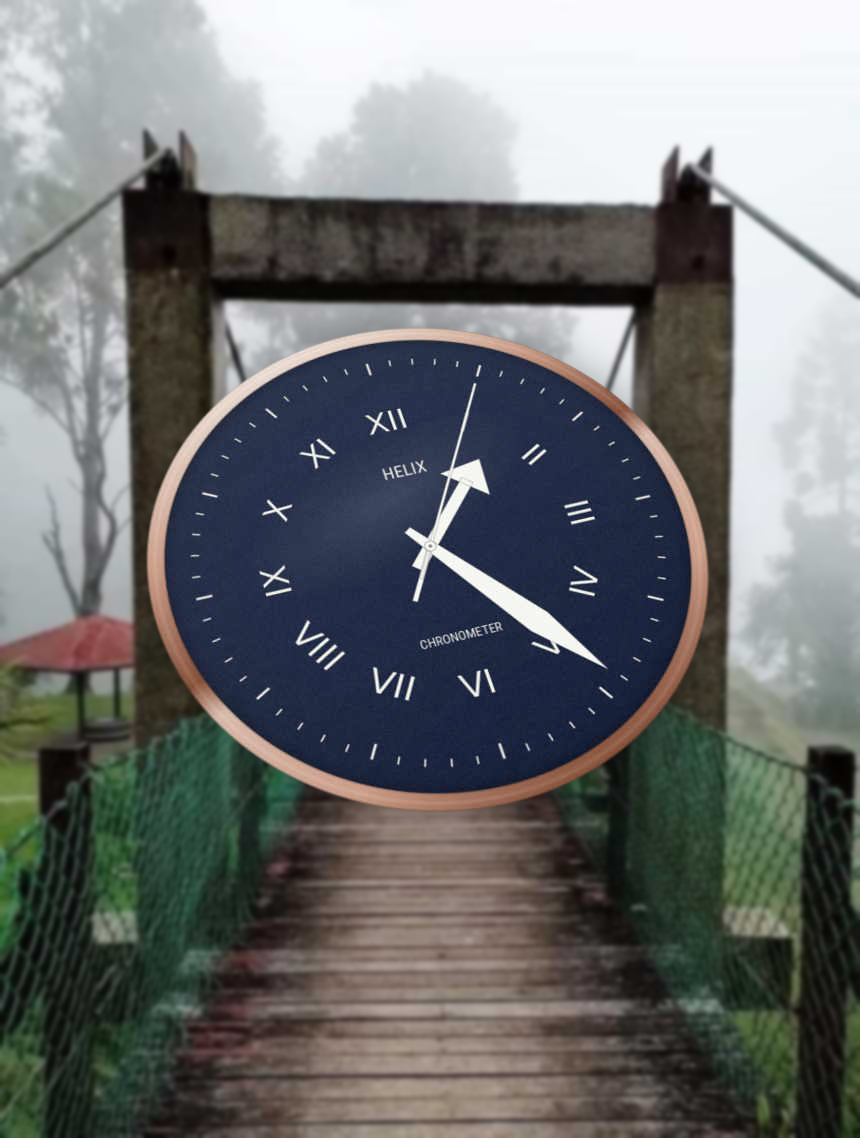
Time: h=1 m=24 s=5
